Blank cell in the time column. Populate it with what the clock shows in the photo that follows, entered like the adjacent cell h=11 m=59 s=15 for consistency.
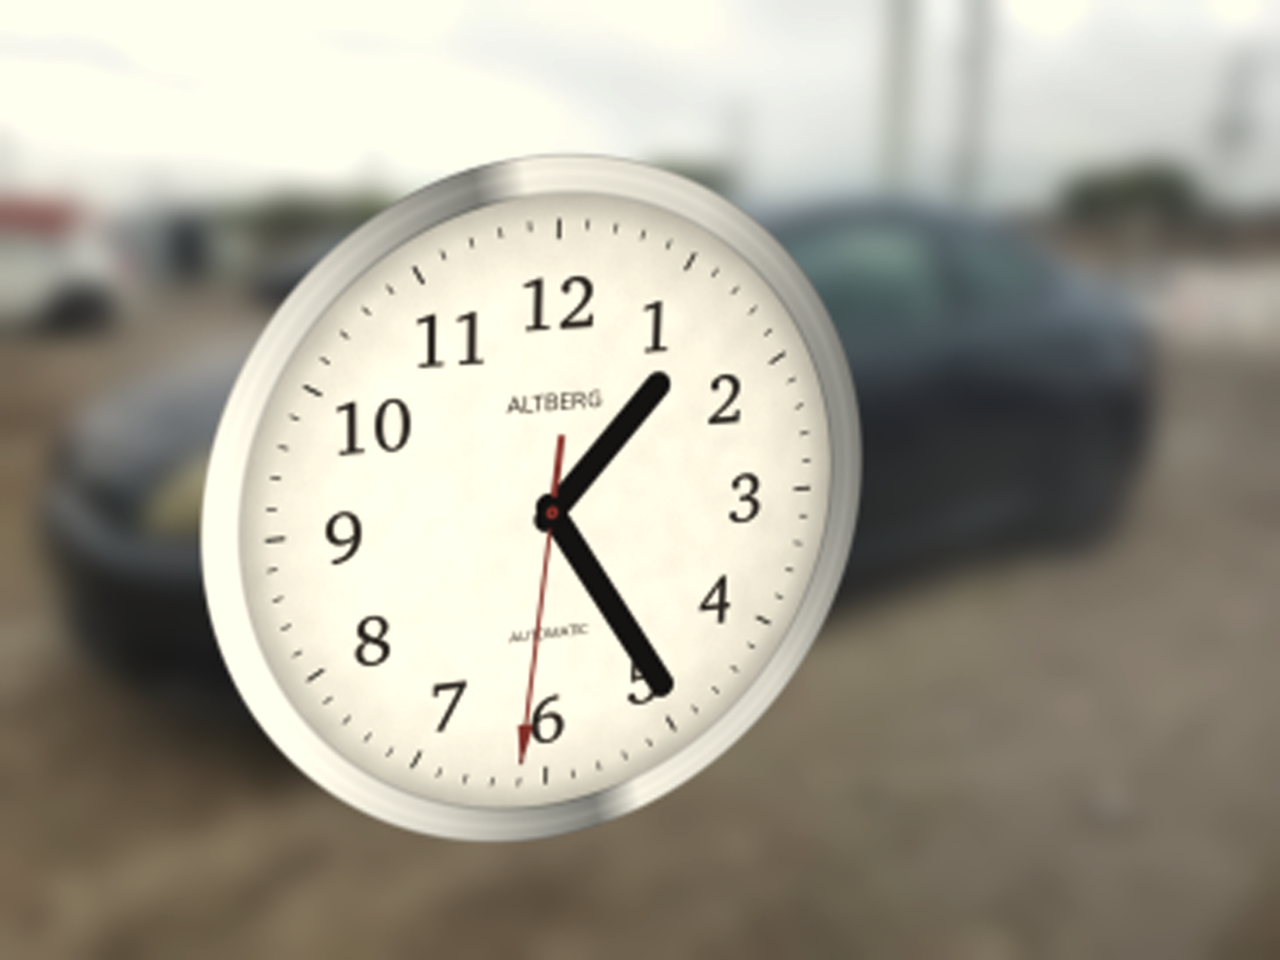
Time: h=1 m=24 s=31
